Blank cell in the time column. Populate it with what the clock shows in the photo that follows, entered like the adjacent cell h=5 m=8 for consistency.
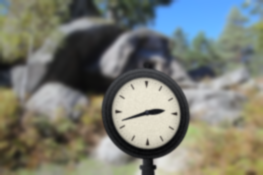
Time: h=2 m=42
